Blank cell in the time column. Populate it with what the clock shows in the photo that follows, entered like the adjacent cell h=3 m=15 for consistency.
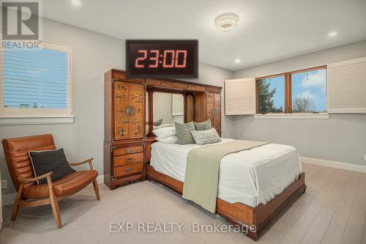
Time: h=23 m=0
